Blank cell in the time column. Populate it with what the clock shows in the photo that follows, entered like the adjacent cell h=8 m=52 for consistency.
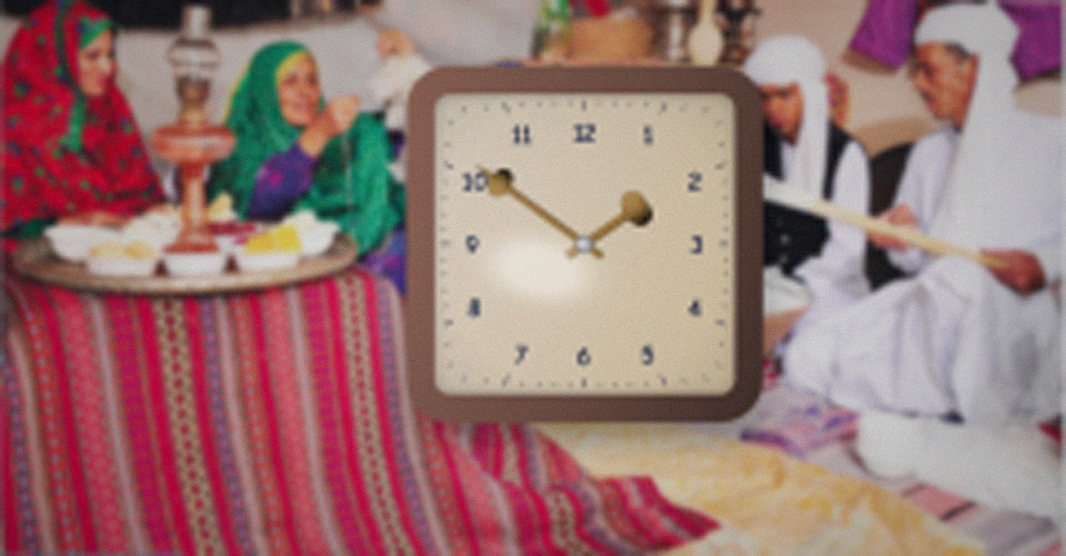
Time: h=1 m=51
